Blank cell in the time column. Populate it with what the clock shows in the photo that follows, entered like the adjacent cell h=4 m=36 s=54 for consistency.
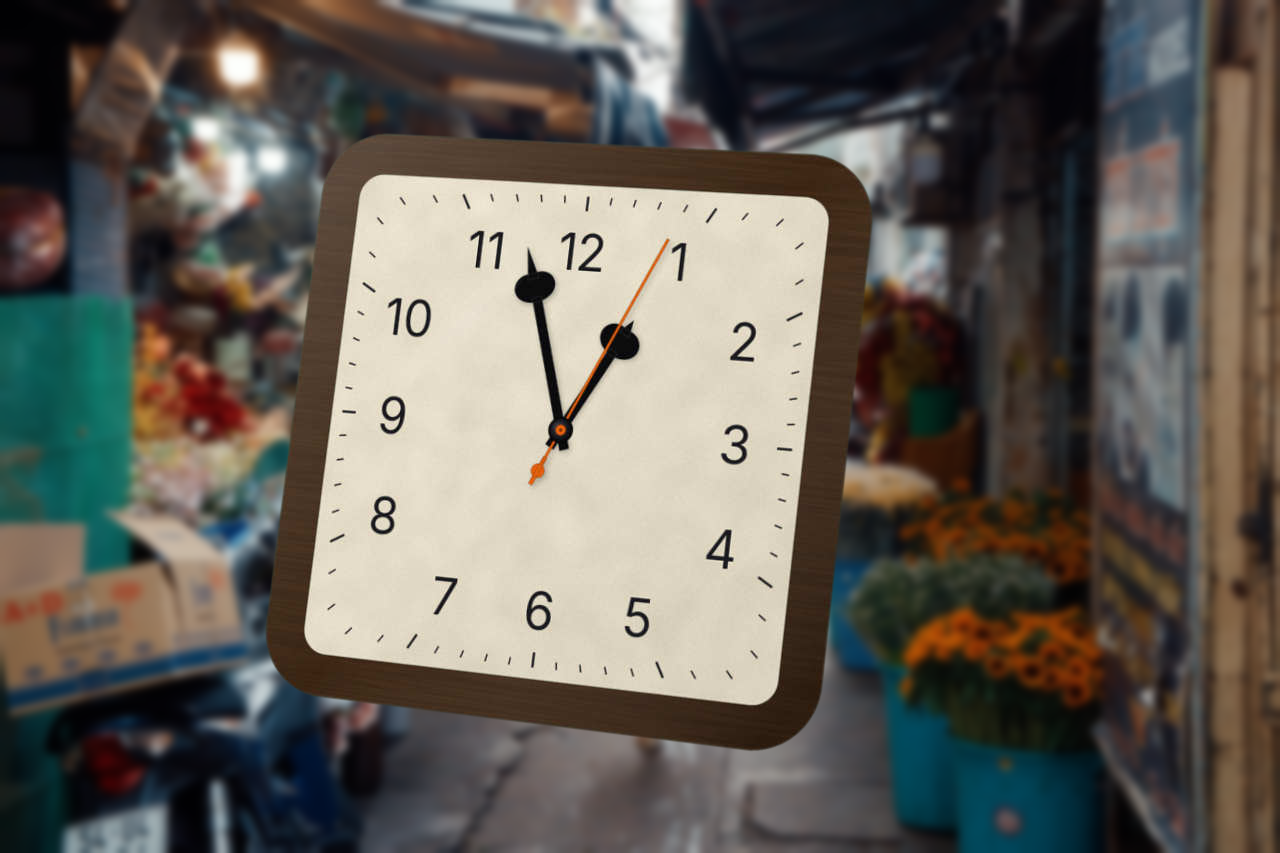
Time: h=12 m=57 s=4
